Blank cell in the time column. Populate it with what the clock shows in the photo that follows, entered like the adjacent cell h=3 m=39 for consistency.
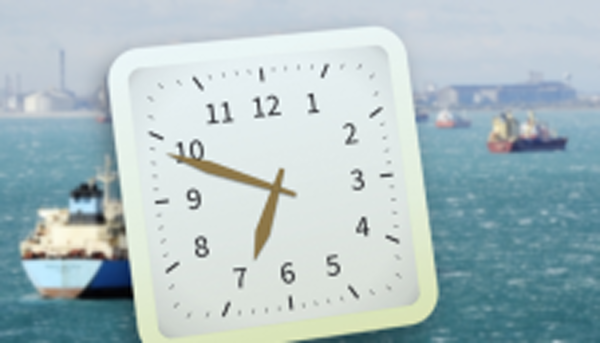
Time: h=6 m=49
